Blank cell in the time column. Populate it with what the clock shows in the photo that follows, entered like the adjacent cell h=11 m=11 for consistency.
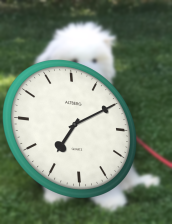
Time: h=7 m=10
